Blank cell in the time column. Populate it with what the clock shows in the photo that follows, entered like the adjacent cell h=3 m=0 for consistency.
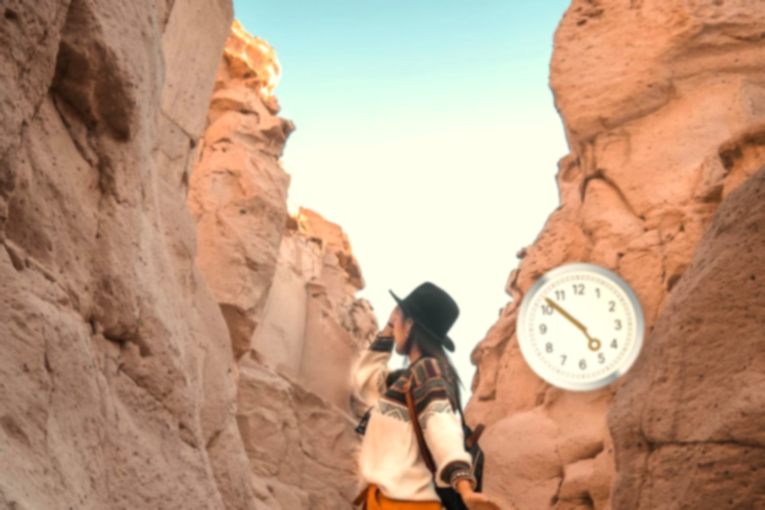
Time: h=4 m=52
